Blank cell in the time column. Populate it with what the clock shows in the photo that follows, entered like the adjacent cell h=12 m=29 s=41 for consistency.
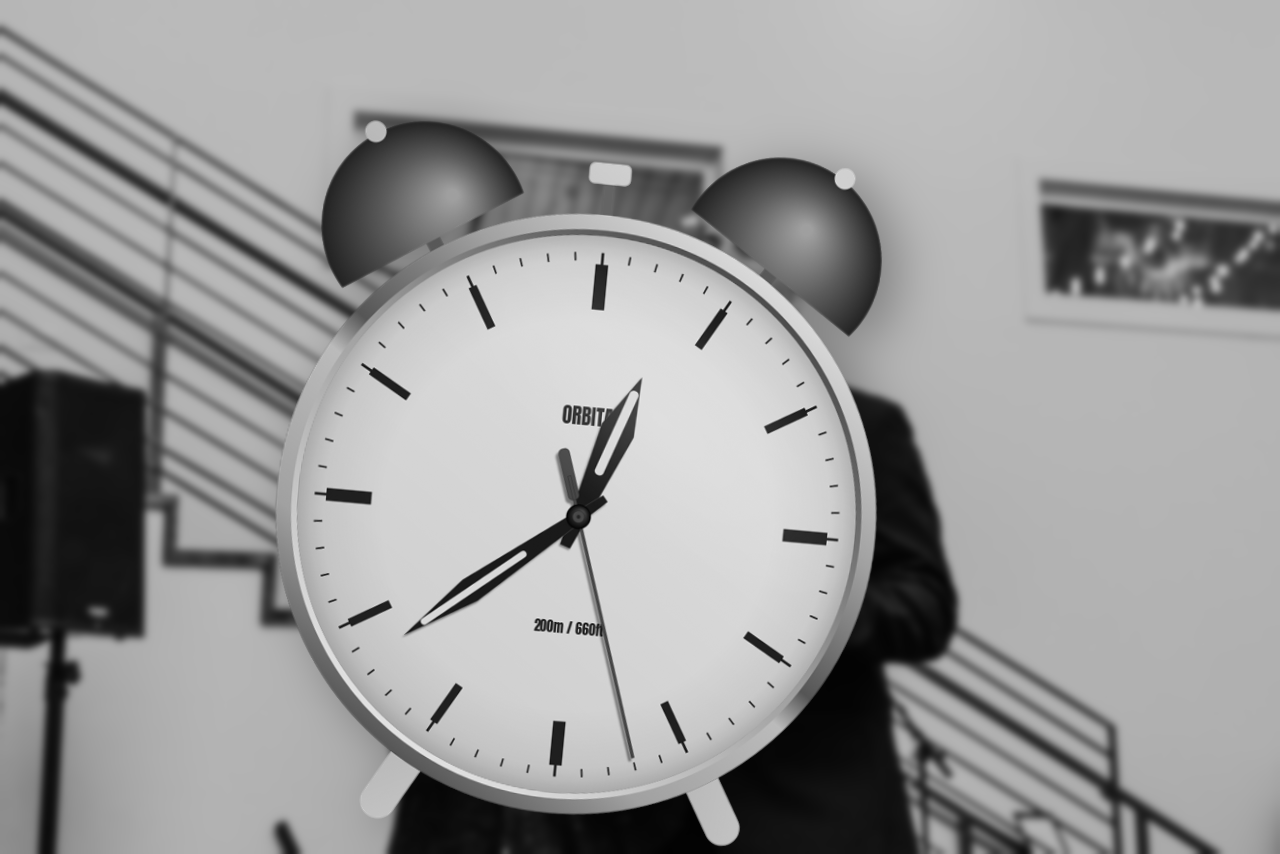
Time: h=12 m=38 s=27
